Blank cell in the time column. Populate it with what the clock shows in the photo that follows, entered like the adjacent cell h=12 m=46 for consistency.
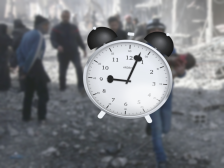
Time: h=9 m=3
